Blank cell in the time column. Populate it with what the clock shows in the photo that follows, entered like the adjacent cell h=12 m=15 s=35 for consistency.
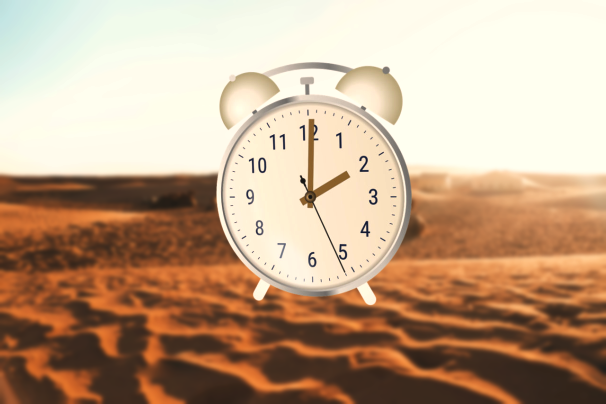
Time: h=2 m=0 s=26
